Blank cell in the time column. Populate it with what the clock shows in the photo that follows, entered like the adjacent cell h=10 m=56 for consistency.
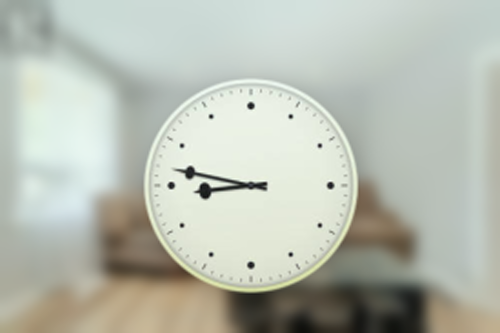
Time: h=8 m=47
